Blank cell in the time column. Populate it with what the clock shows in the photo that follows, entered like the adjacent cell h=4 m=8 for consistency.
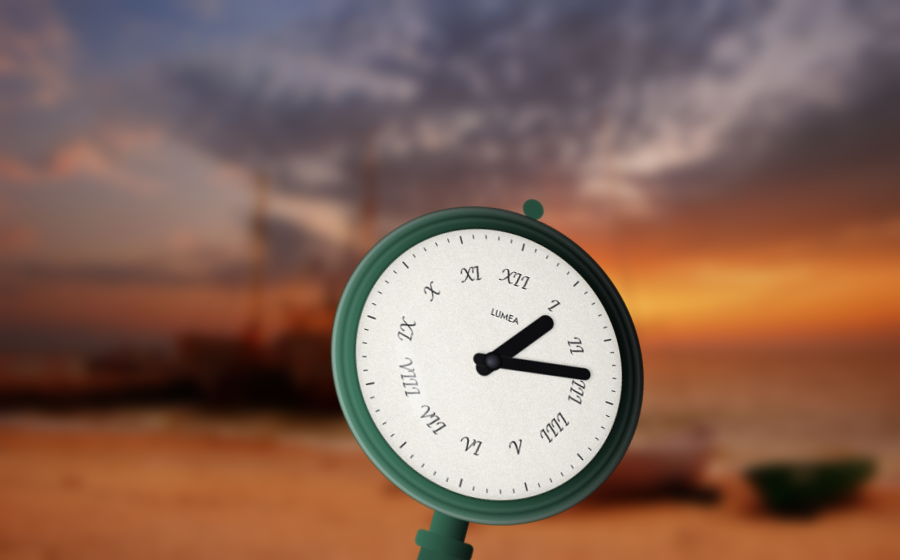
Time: h=1 m=13
